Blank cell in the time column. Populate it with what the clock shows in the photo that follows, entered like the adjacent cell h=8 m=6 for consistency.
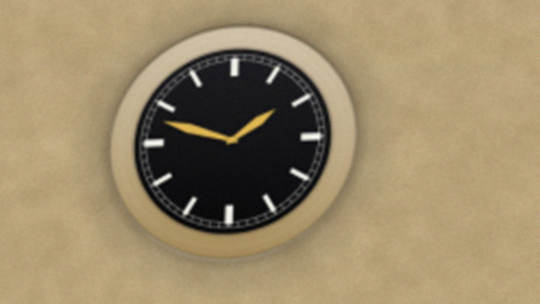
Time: h=1 m=48
